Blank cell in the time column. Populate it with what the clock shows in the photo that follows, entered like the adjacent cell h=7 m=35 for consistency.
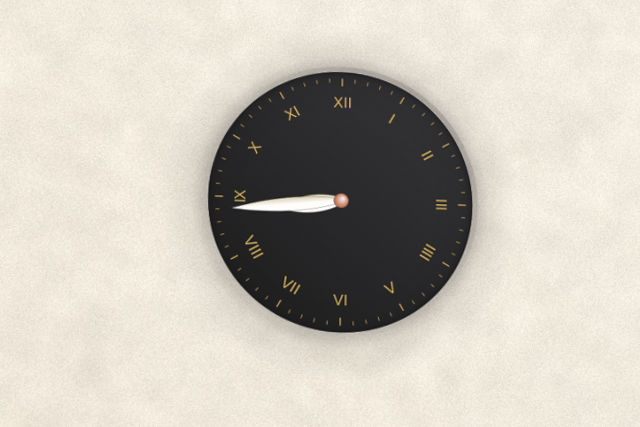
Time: h=8 m=44
